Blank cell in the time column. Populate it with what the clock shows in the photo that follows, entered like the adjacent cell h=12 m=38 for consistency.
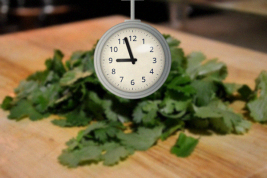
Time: h=8 m=57
